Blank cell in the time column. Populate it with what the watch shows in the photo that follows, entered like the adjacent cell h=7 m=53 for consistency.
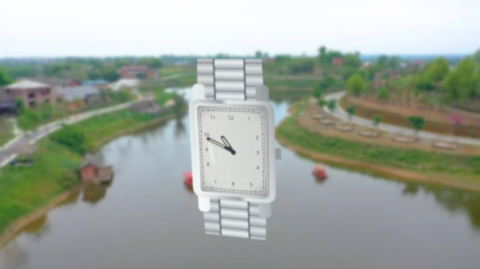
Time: h=10 m=49
